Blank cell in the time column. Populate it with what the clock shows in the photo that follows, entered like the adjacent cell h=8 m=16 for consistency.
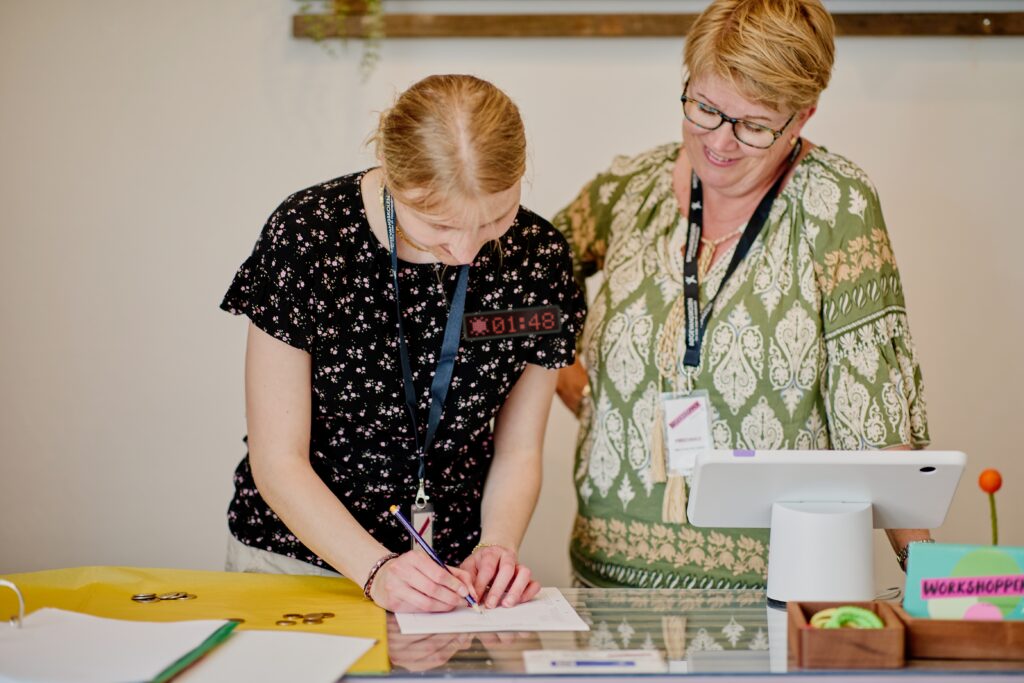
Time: h=1 m=48
